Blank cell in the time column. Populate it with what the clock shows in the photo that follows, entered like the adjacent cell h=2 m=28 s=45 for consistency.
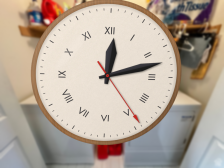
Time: h=12 m=12 s=24
